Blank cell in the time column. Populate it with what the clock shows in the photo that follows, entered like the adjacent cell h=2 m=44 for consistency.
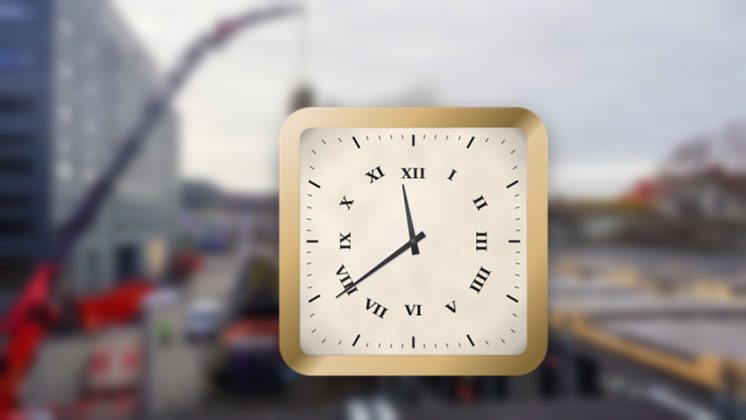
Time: h=11 m=39
